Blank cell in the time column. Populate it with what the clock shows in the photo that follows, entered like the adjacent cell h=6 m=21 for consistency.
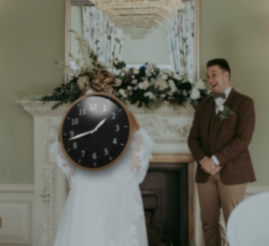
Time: h=1 m=43
